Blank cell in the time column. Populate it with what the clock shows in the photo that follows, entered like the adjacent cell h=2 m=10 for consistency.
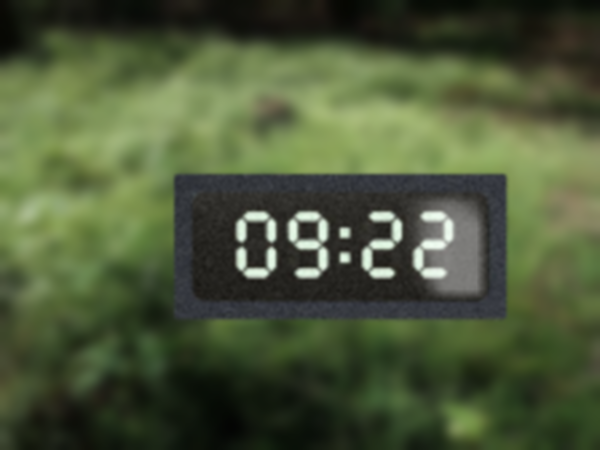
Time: h=9 m=22
